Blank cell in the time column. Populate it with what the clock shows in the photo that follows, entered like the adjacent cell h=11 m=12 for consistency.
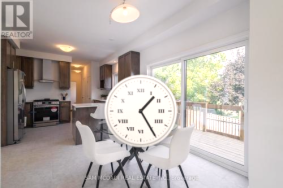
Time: h=1 m=25
